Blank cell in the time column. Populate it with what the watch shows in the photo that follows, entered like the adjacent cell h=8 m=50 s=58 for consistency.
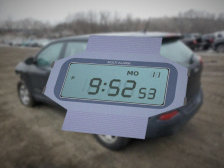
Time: h=9 m=52 s=53
